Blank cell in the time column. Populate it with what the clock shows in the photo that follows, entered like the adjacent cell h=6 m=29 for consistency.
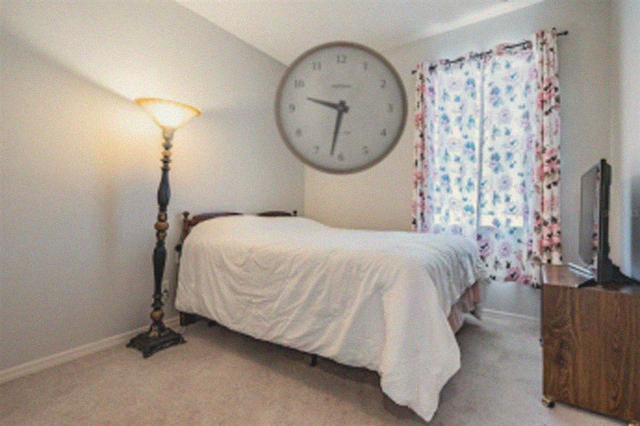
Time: h=9 m=32
